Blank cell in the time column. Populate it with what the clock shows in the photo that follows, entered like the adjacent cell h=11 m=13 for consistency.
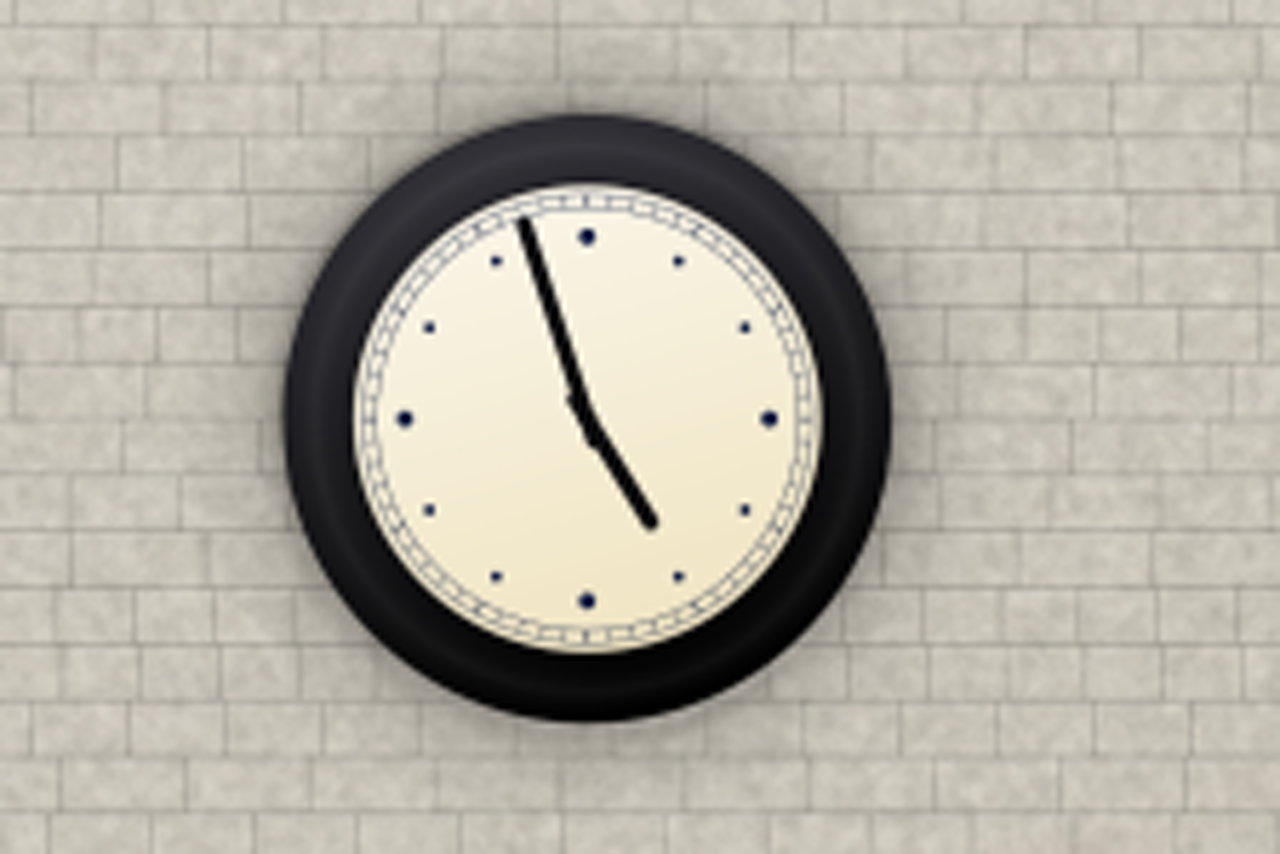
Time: h=4 m=57
